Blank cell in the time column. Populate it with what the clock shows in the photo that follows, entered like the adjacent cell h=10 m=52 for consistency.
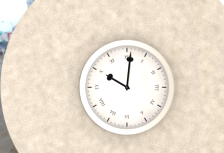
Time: h=10 m=1
